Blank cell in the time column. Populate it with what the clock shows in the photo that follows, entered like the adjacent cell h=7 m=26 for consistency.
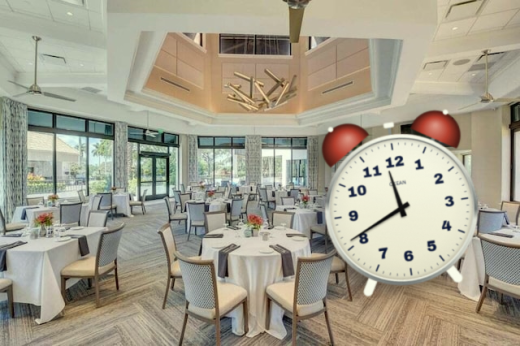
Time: h=11 m=41
